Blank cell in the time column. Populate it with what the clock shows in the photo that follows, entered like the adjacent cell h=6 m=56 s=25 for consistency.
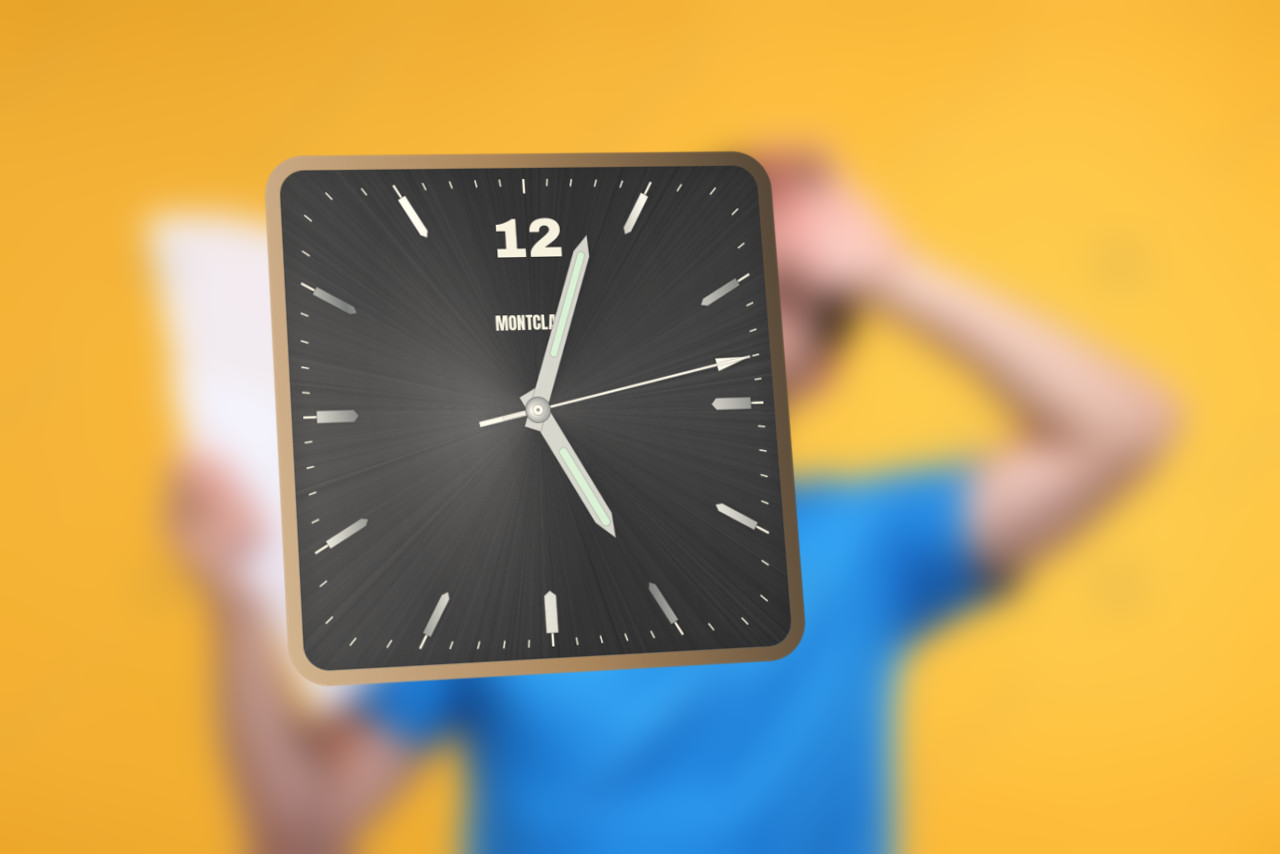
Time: h=5 m=3 s=13
